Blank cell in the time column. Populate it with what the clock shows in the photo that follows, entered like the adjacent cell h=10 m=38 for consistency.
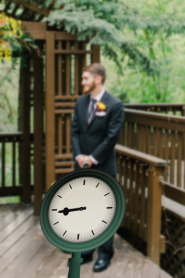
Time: h=8 m=44
